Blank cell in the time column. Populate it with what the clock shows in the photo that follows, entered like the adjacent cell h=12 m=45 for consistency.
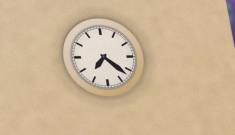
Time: h=7 m=22
